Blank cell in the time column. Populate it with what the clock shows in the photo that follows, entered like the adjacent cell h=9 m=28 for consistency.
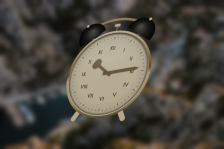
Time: h=10 m=14
